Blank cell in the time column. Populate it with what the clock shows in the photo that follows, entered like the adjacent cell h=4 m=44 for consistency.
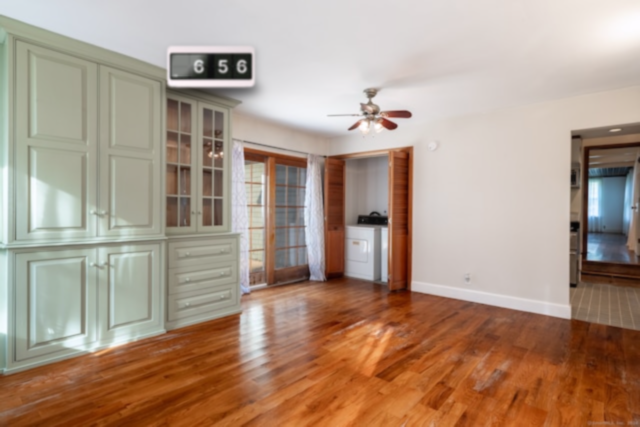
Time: h=6 m=56
